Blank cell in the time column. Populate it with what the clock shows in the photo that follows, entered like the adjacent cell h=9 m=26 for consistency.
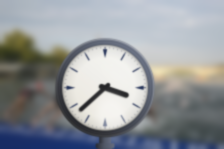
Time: h=3 m=38
